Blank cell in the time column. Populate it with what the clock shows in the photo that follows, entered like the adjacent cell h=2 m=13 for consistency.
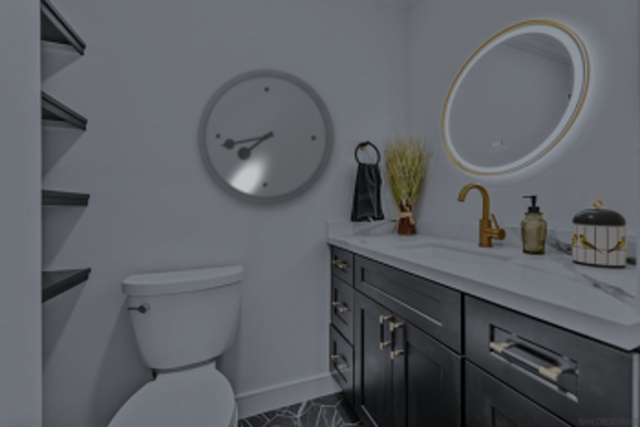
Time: h=7 m=43
